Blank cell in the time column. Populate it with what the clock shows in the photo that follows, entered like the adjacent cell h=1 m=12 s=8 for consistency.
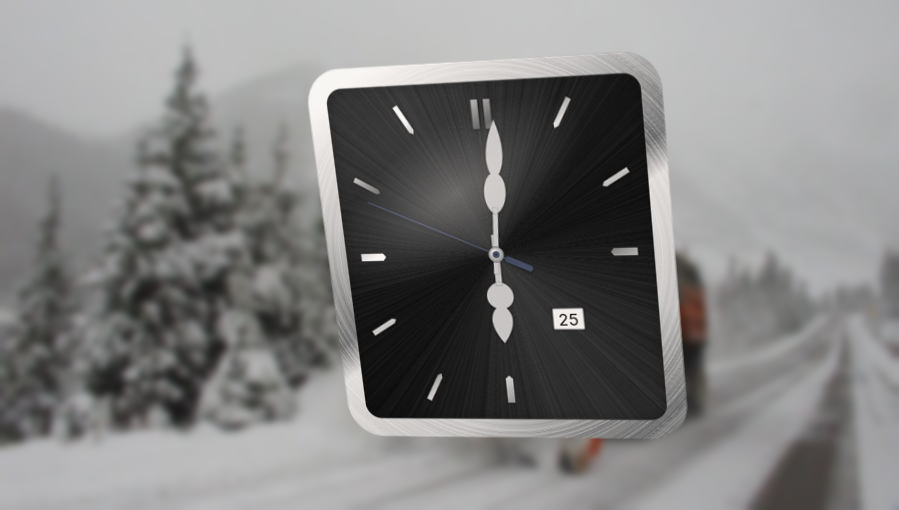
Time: h=6 m=0 s=49
